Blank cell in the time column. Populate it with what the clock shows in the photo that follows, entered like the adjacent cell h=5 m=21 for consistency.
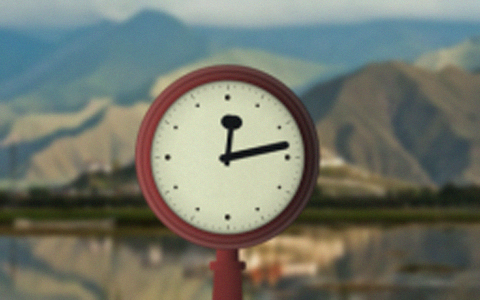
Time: h=12 m=13
